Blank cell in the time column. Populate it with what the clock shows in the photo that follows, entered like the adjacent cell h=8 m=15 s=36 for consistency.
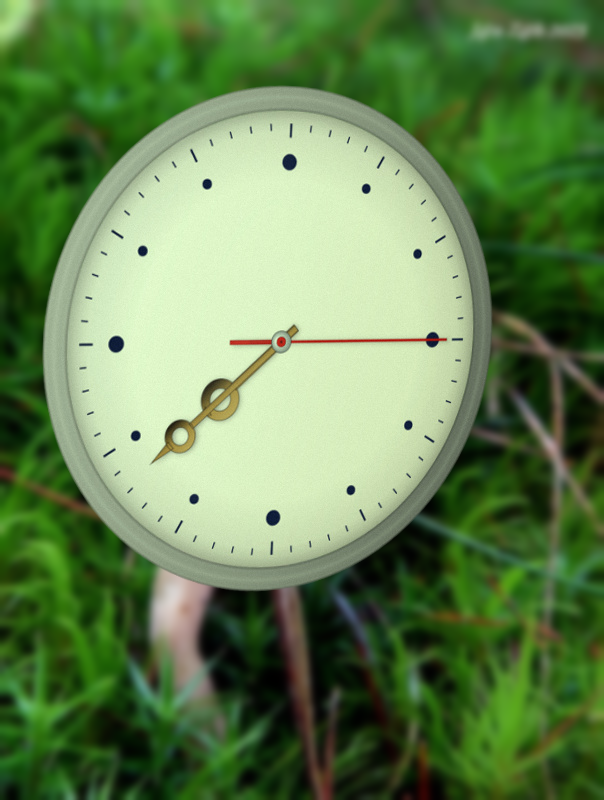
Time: h=7 m=38 s=15
